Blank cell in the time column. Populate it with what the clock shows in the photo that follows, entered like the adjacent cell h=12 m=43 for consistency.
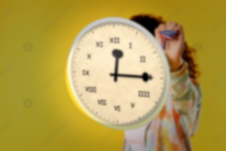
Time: h=12 m=15
